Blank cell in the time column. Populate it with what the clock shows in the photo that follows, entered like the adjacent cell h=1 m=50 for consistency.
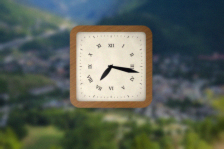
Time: h=7 m=17
